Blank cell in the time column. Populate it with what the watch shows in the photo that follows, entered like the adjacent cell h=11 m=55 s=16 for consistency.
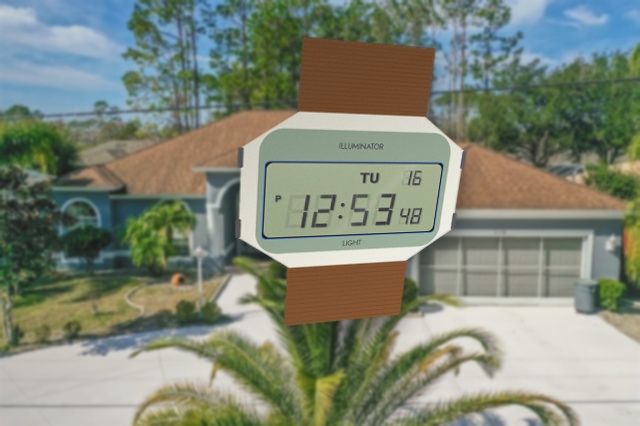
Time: h=12 m=53 s=48
